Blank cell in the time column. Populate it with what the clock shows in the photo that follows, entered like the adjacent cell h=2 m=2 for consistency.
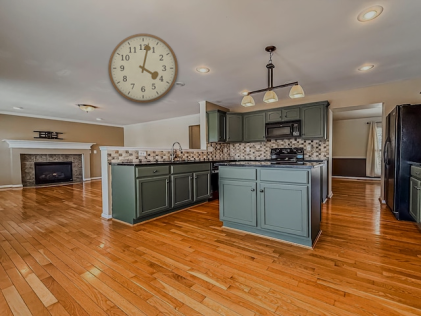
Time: h=4 m=2
